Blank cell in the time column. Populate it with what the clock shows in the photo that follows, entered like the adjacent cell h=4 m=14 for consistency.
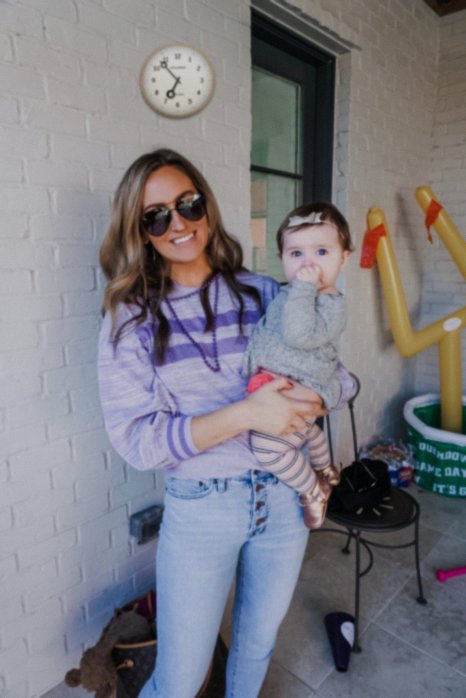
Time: h=6 m=53
